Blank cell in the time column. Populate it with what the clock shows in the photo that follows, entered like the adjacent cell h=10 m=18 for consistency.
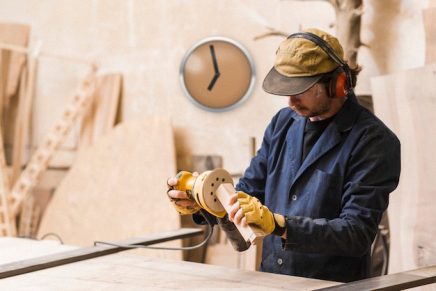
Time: h=6 m=58
